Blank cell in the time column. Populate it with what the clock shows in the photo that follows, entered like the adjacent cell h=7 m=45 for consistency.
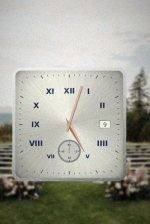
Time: h=5 m=3
